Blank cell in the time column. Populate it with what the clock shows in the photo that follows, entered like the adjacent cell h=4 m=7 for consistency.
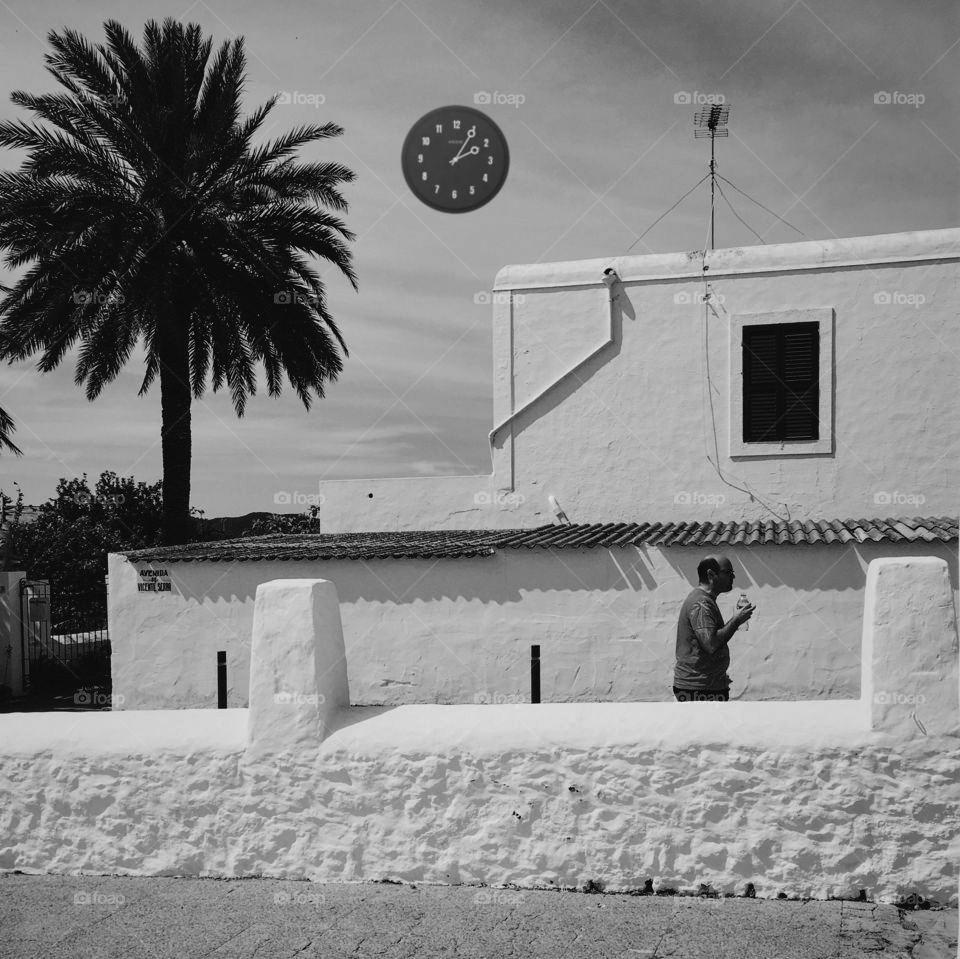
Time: h=2 m=5
